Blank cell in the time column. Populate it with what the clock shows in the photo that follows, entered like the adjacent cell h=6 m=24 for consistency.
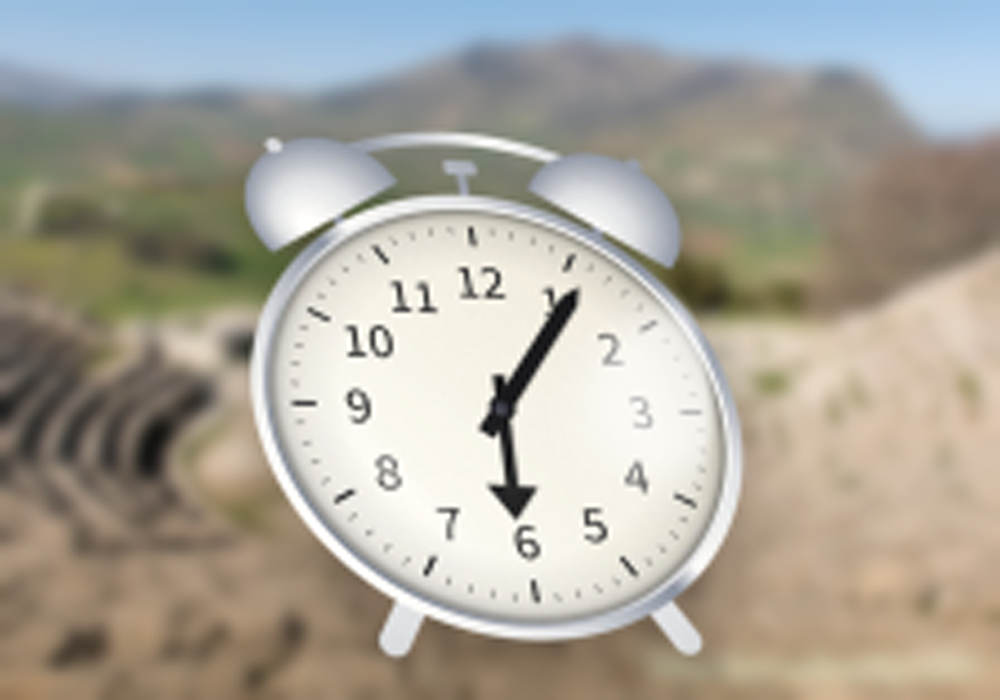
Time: h=6 m=6
